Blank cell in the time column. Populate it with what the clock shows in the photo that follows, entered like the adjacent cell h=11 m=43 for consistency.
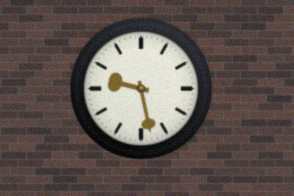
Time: h=9 m=28
